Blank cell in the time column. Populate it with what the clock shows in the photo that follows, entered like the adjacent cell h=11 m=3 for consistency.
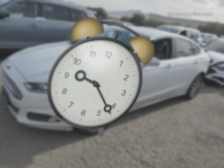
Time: h=9 m=22
